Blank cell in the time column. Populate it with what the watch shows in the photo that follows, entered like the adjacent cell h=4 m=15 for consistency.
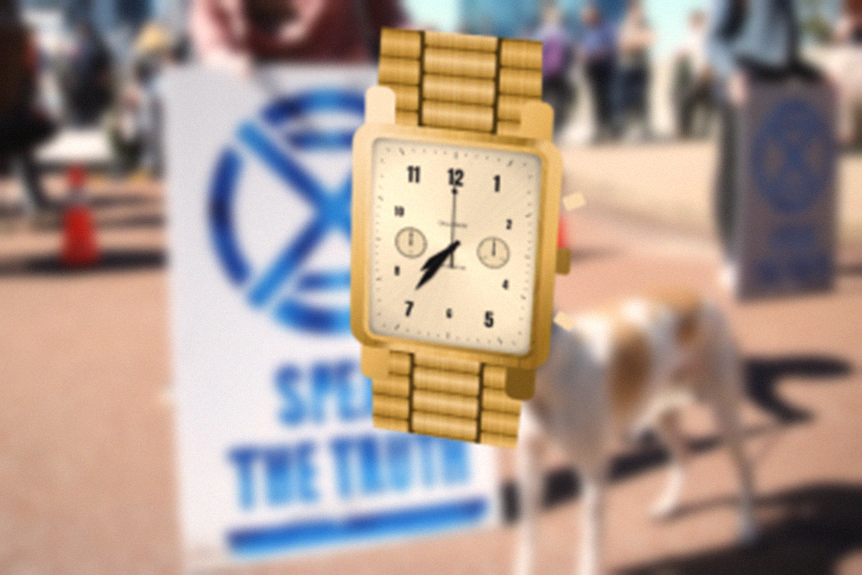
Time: h=7 m=36
